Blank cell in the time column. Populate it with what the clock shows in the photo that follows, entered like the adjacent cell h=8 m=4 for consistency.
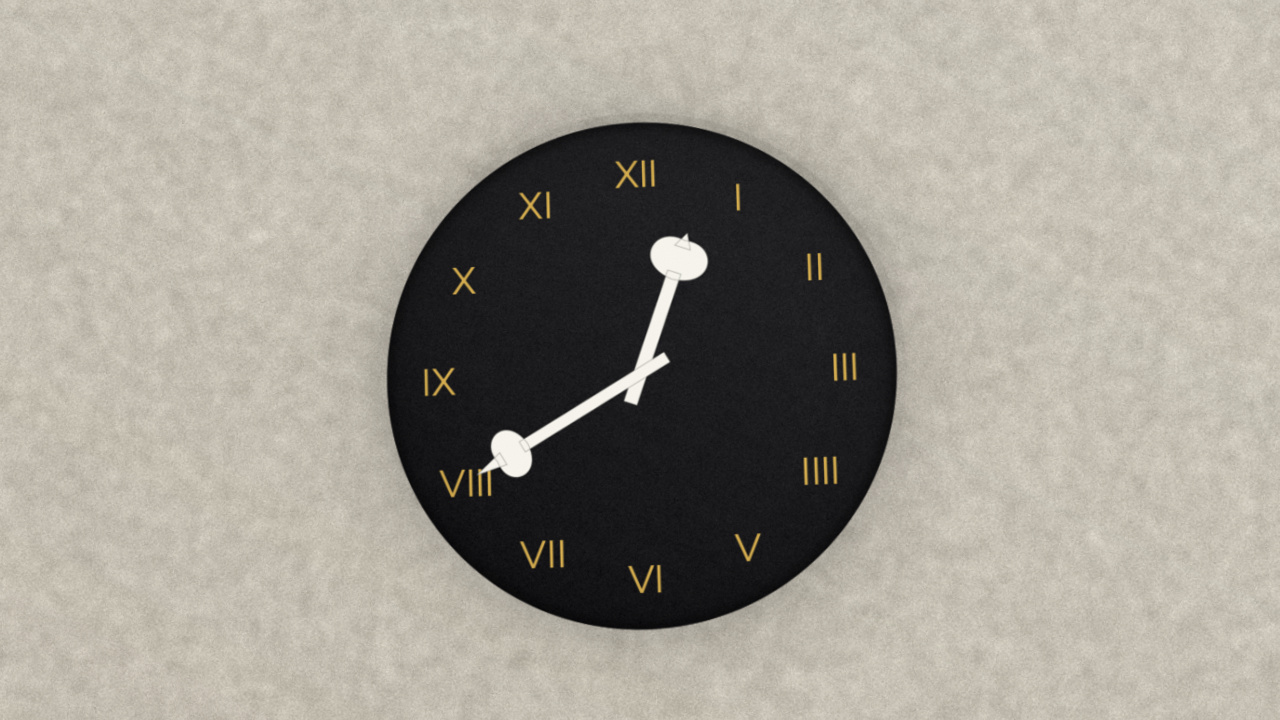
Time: h=12 m=40
